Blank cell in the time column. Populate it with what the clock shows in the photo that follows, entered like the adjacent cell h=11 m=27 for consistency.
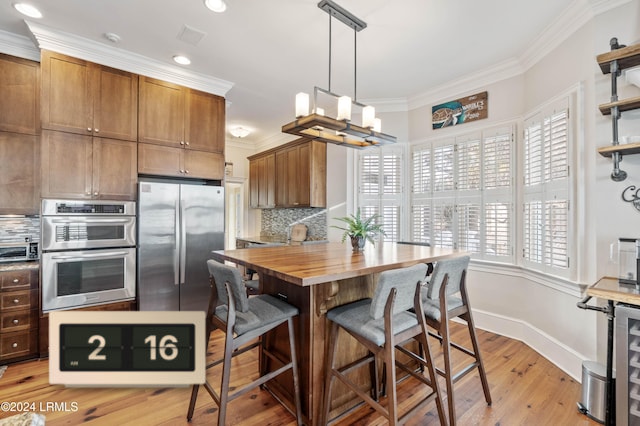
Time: h=2 m=16
